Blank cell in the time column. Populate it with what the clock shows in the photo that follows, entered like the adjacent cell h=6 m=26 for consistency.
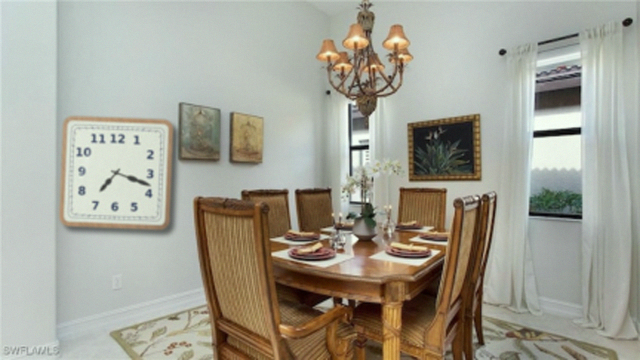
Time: h=7 m=18
